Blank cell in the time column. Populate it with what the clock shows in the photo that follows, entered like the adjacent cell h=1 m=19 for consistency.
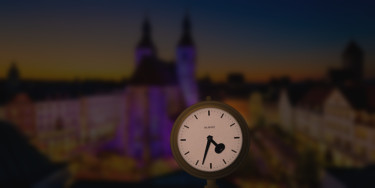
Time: h=4 m=33
